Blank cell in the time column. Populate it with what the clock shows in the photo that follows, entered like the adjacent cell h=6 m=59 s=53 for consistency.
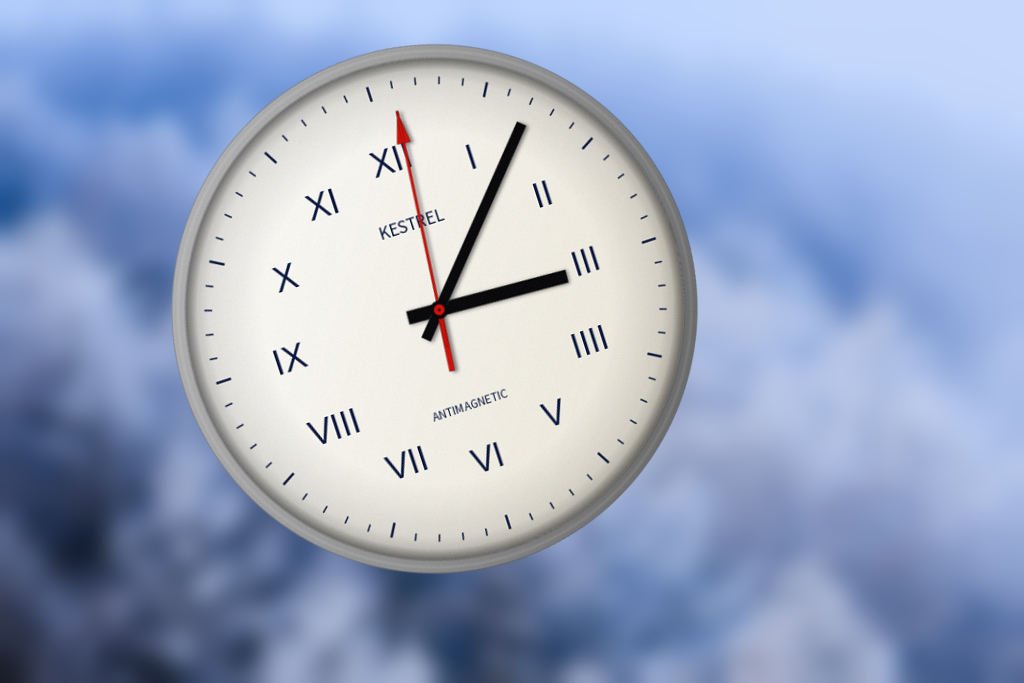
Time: h=3 m=7 s=1
